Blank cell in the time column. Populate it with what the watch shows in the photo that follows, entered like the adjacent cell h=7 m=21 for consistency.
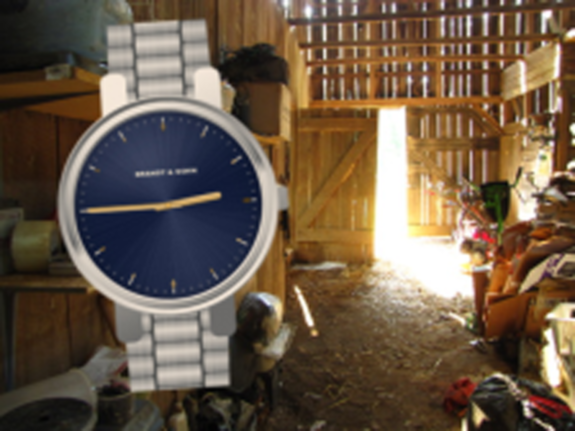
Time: h=2 m=45
